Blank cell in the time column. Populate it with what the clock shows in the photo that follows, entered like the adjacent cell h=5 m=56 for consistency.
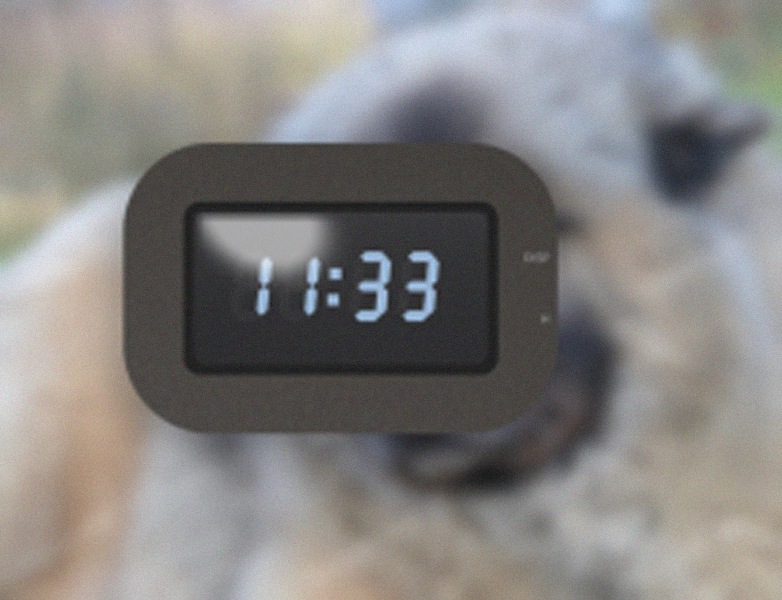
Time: h=11 m=33
